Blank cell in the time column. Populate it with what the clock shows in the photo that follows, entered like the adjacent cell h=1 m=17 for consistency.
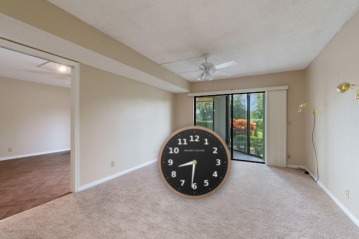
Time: h=8 m=31
